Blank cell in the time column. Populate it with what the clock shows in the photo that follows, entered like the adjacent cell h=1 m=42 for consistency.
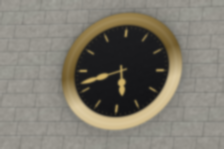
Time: h=5 m=42
